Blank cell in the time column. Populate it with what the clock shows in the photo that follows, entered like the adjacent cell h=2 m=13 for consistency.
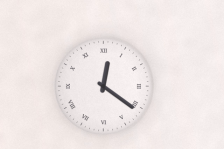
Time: h=12 m=21
